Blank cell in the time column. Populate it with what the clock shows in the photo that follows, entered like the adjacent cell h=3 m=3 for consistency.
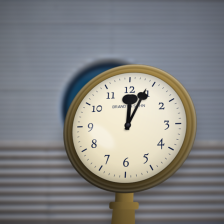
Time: h=12 m=4
